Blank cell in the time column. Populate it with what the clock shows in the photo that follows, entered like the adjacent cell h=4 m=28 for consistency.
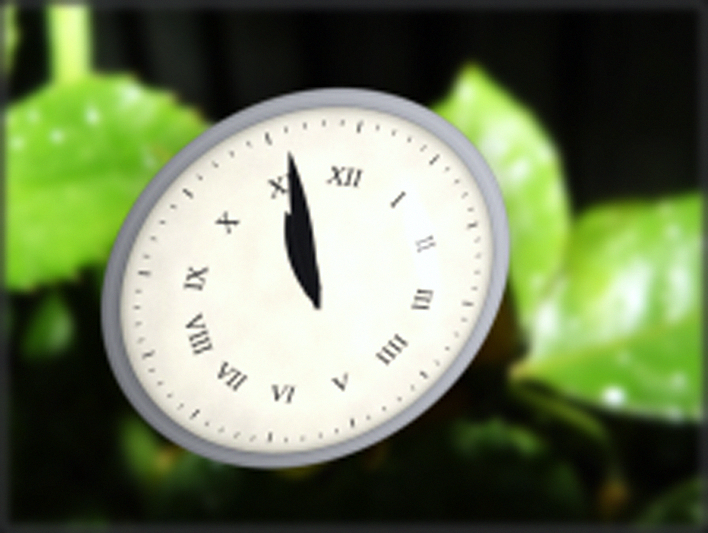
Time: h=10 m=56
